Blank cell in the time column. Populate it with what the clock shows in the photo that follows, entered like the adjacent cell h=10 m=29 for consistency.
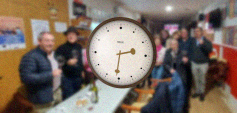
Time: h=2 m=31
